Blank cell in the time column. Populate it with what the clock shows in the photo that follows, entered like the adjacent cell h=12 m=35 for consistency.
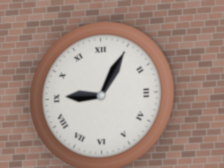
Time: h=9 m=5
